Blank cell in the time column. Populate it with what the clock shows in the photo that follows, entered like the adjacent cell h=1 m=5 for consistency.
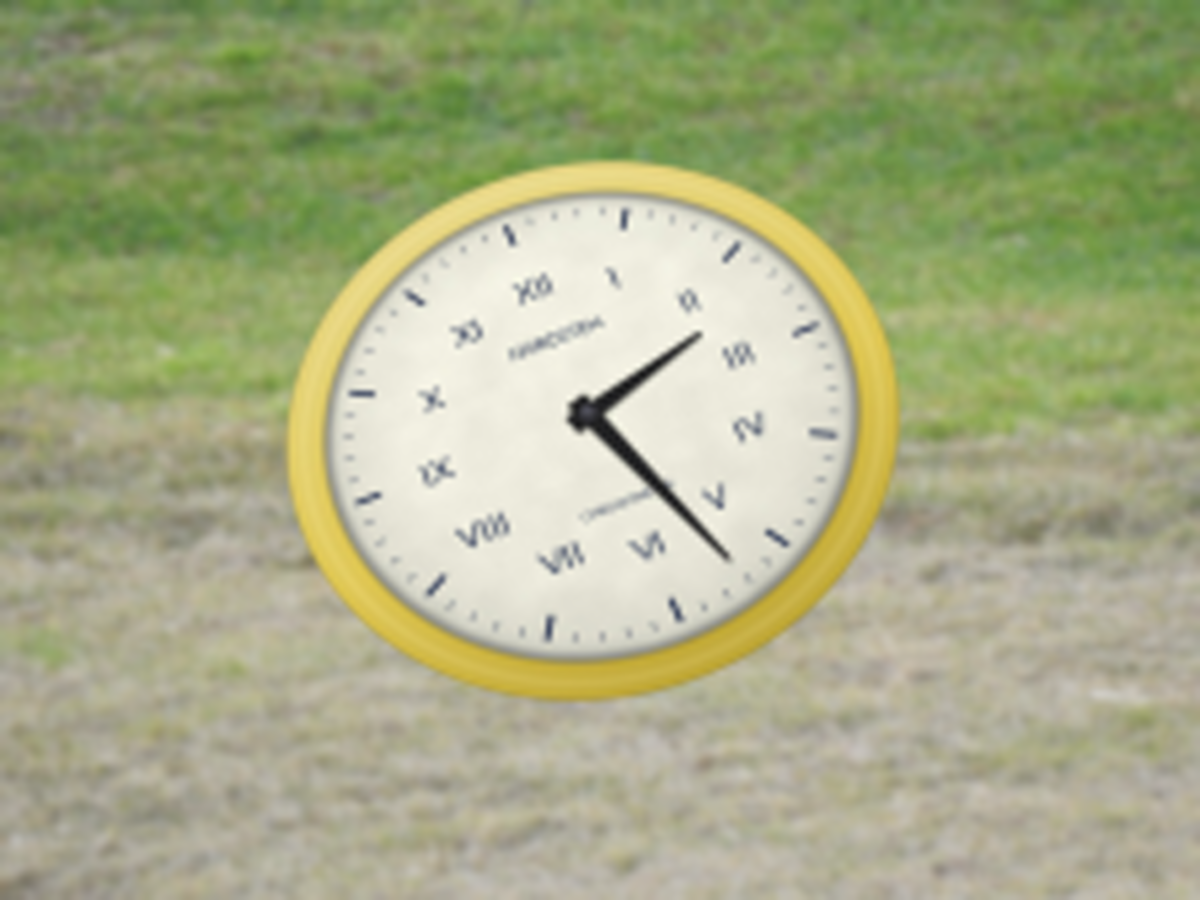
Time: h=2 m=27
